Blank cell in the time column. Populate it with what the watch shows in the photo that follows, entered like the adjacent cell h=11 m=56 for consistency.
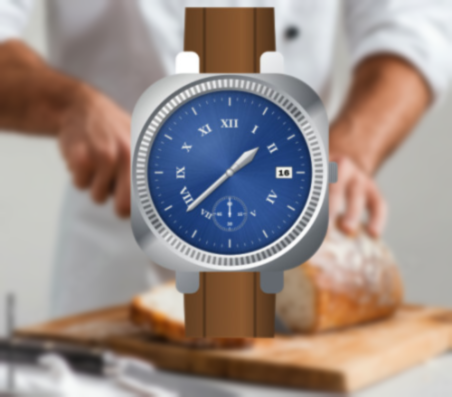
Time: h=1 m=38
